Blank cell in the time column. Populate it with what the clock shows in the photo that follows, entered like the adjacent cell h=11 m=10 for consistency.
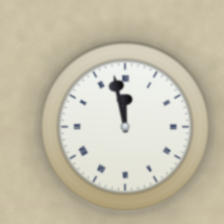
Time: h=11 m=58
